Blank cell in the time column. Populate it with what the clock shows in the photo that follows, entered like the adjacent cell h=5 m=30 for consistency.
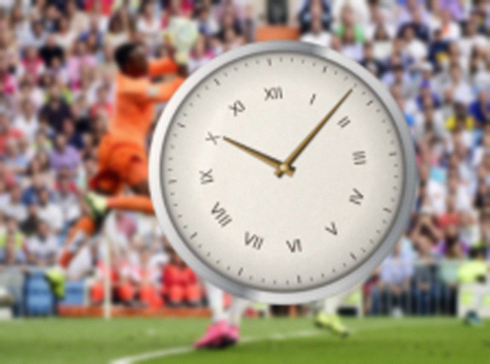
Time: h=10 m=8
